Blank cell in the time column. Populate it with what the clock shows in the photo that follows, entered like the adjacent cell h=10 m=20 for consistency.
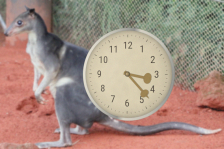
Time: h=3 m=23
